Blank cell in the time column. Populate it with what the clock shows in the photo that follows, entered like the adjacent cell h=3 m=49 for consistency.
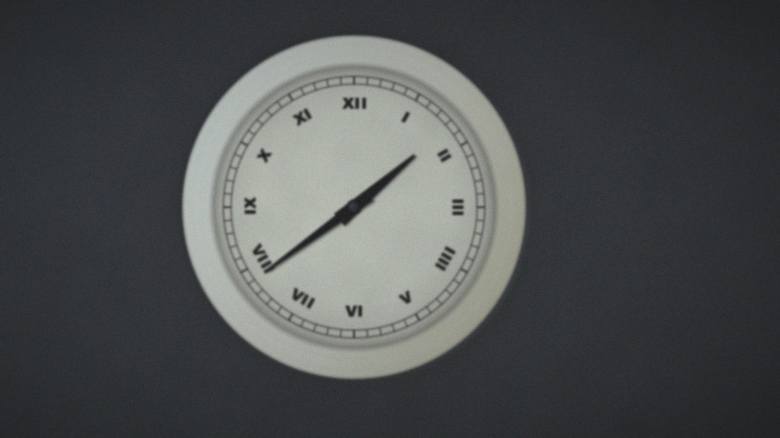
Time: h=1 m=39
